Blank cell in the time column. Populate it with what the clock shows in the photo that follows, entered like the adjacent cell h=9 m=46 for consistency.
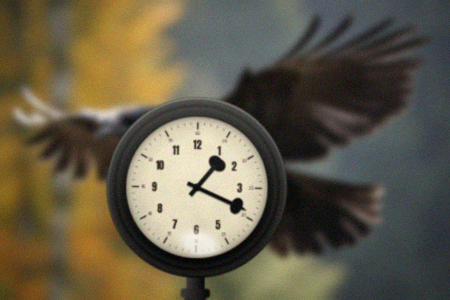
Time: h=1 m=19
